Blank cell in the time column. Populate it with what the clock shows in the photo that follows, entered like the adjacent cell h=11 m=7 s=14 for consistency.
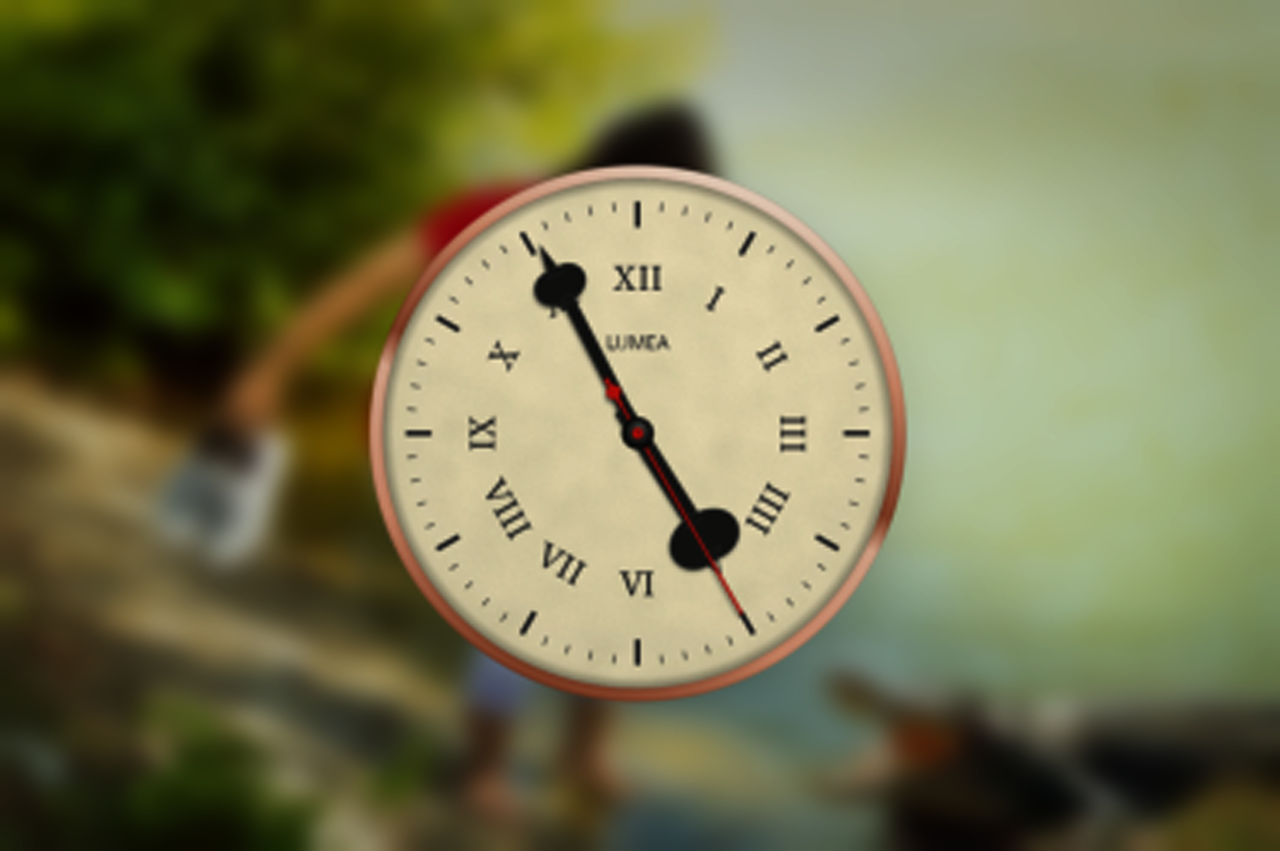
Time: h=4 m=55 s=25
